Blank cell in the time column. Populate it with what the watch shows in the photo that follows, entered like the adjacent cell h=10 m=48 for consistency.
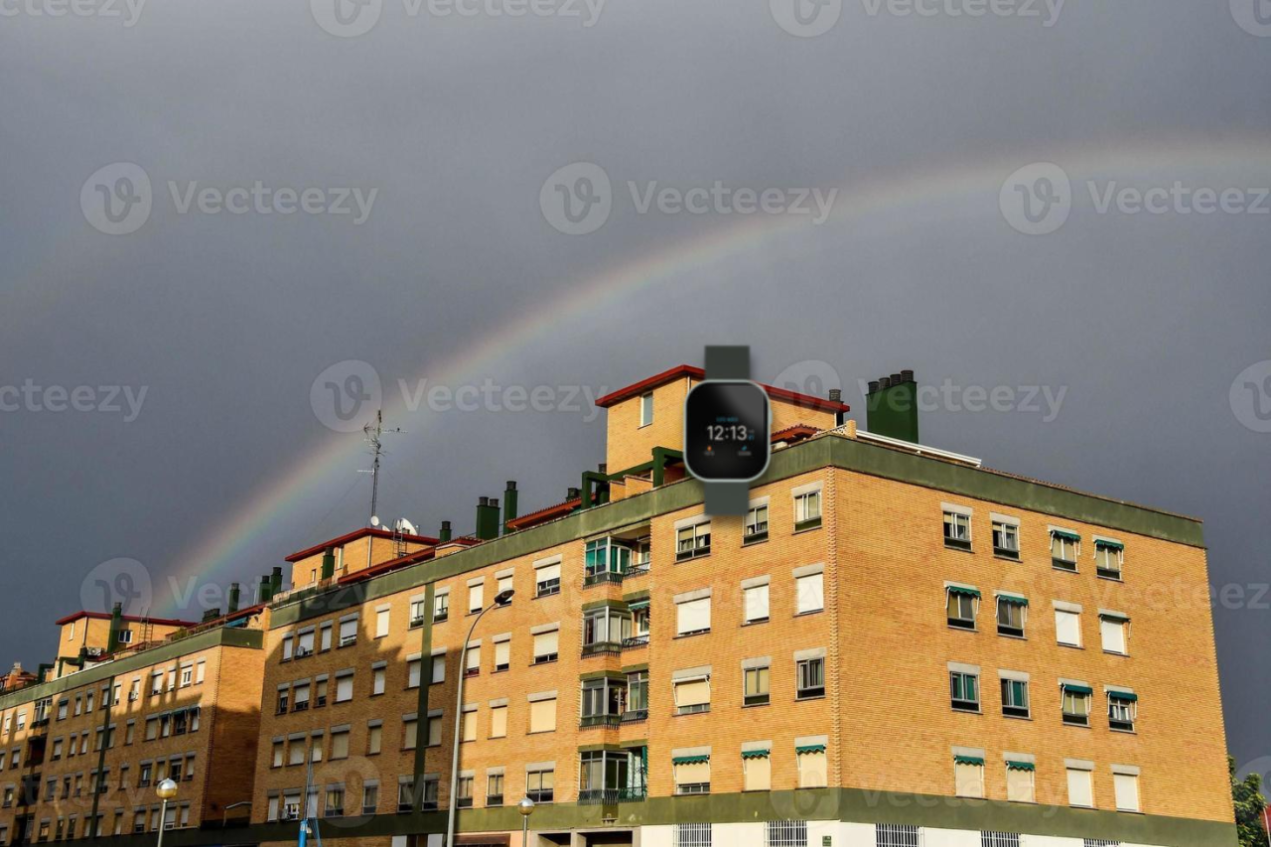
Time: h=12 m=13
